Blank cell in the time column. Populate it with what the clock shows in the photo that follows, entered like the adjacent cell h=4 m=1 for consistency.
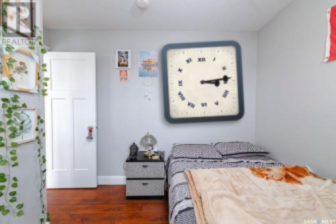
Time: h=3 m=14
